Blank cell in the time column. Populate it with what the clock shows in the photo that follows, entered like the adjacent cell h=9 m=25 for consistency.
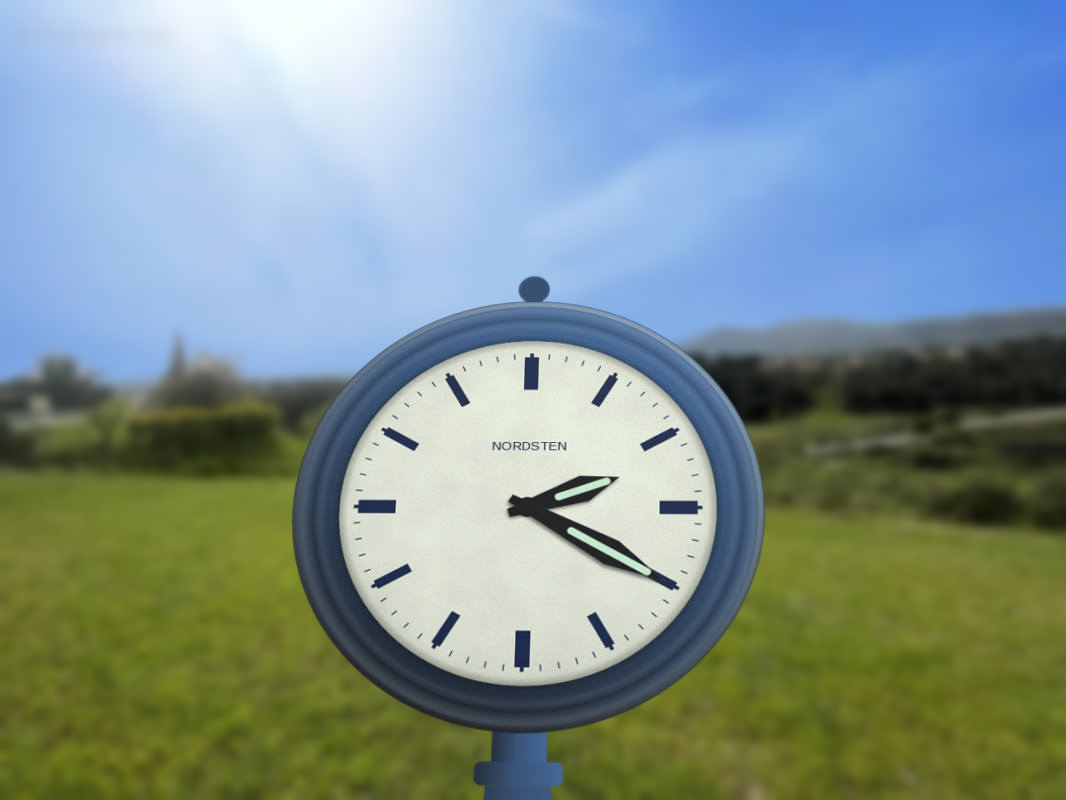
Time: h=2 m=20
